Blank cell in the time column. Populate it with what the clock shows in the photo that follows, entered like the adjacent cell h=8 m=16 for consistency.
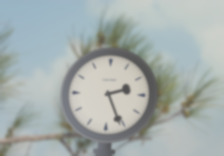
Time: h=2 m=26
